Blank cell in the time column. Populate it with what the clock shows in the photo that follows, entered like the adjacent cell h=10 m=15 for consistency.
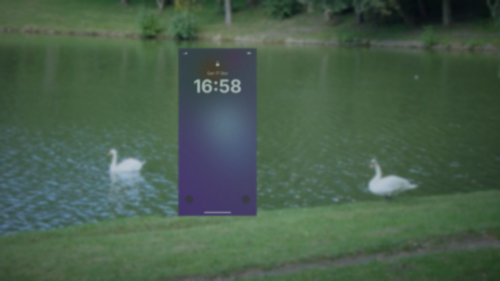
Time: h=16 m=58
